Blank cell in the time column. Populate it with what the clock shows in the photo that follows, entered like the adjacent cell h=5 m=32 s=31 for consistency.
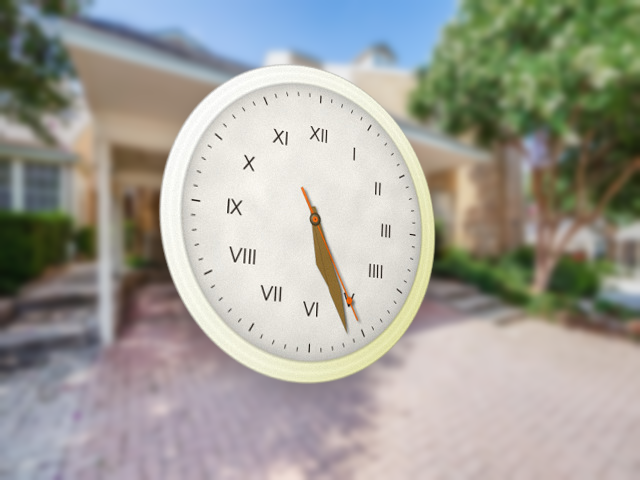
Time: h=5 m=26 s=25
